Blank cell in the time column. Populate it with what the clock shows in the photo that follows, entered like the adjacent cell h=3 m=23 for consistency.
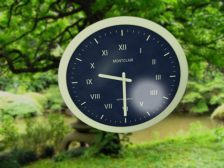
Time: h=9 m=30
